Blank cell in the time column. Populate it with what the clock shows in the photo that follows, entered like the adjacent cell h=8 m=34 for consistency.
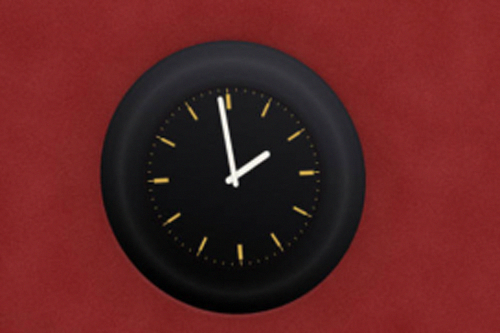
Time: h=1 m=59
